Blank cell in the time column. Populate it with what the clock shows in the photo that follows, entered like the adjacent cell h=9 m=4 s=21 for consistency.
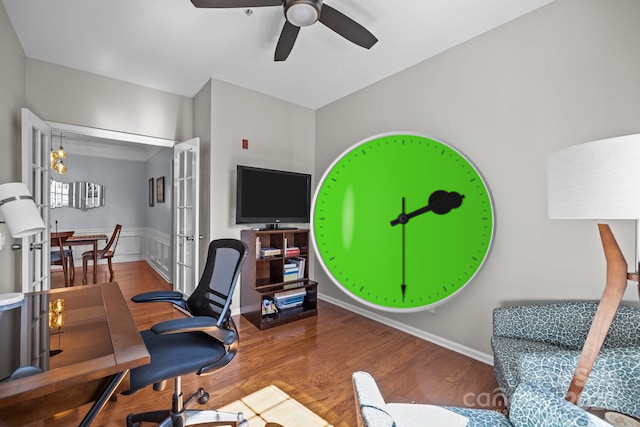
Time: h=2 m=11 s=30
